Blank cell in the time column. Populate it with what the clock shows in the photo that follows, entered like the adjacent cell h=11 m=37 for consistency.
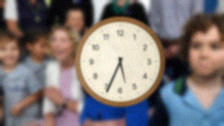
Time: h=5 m=34
